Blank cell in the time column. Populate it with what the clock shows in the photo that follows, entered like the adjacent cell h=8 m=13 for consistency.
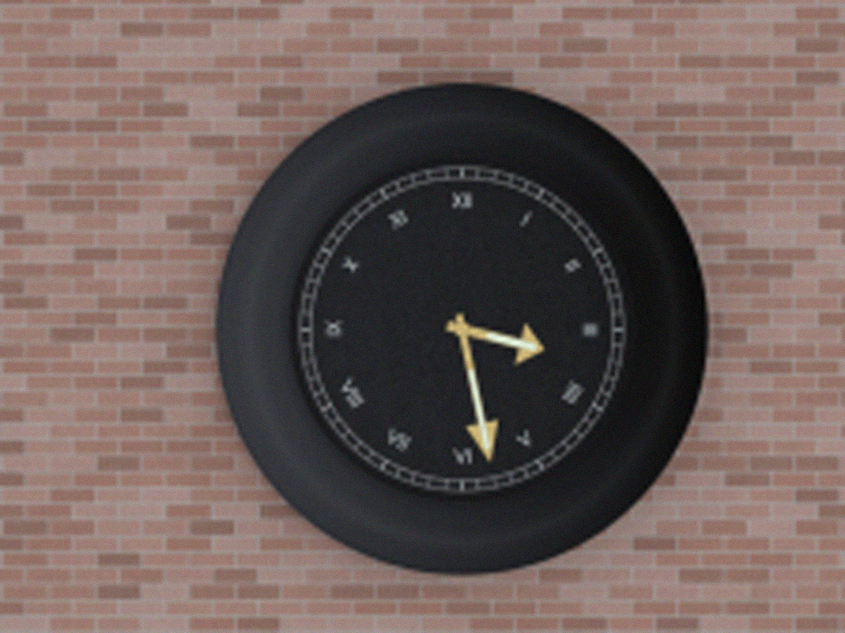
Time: h=3 m=28
